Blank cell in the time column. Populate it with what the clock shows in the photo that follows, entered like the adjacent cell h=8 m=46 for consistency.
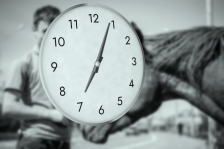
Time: h=7 m=4
